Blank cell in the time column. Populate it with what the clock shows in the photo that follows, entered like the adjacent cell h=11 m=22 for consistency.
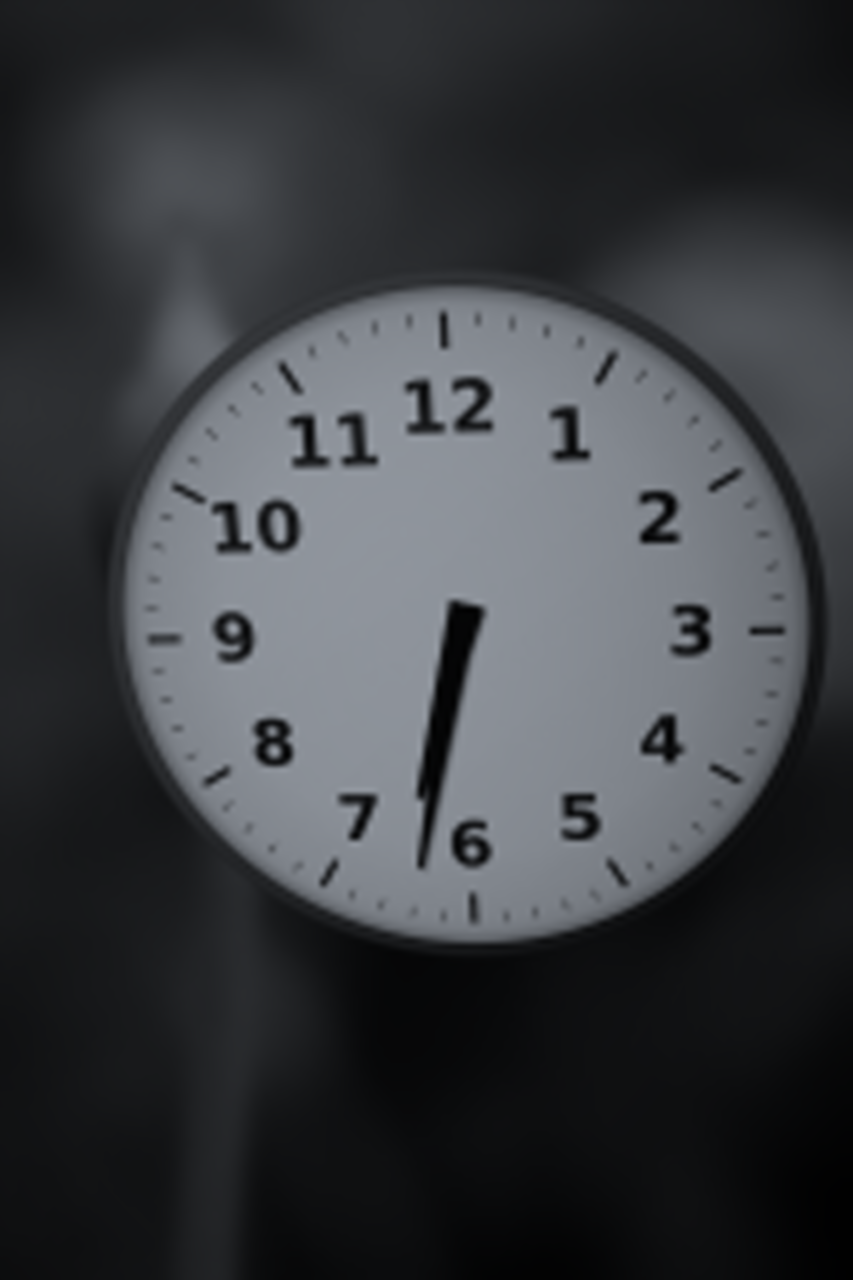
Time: h=6 m=32
